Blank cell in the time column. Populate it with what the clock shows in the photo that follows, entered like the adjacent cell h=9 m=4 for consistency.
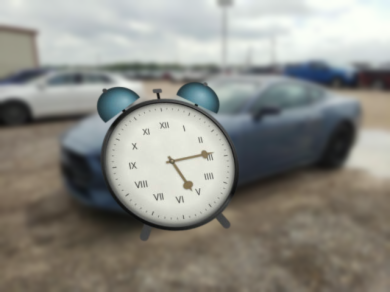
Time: h=5 m=14
